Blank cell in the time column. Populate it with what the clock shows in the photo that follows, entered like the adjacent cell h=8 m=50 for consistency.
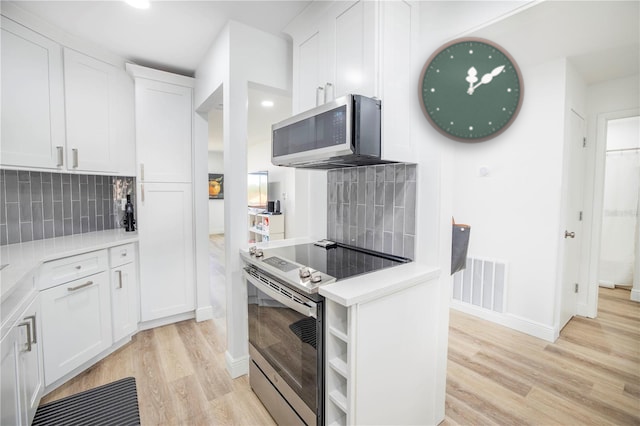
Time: h=12 m=9
